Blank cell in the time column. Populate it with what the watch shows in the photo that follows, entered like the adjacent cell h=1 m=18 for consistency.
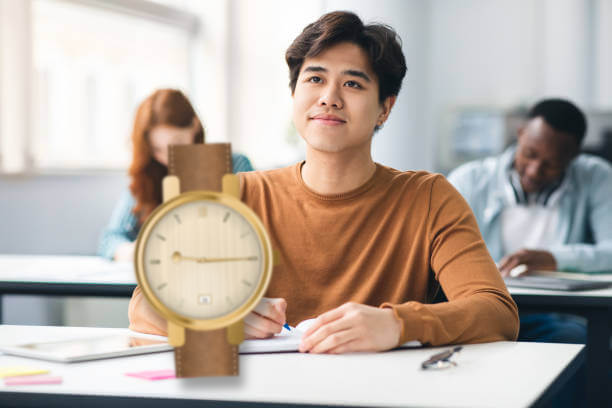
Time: h=9 m=15
